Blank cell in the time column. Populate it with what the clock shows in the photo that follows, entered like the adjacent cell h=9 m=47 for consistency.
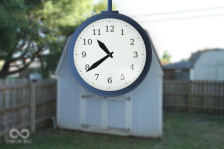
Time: h=10 m=39
